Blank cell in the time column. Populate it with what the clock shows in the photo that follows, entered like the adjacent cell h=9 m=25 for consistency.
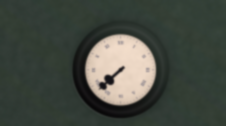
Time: h=7 m=38
